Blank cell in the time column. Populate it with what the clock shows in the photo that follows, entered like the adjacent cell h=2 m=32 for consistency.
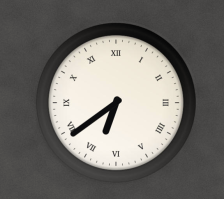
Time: h=6 m=39
